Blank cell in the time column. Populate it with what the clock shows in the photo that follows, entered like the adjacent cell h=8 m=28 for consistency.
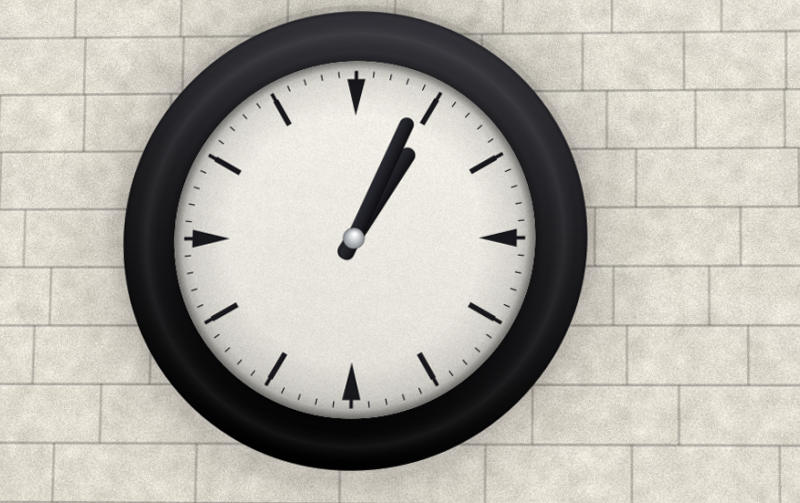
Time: h=1 m=4
